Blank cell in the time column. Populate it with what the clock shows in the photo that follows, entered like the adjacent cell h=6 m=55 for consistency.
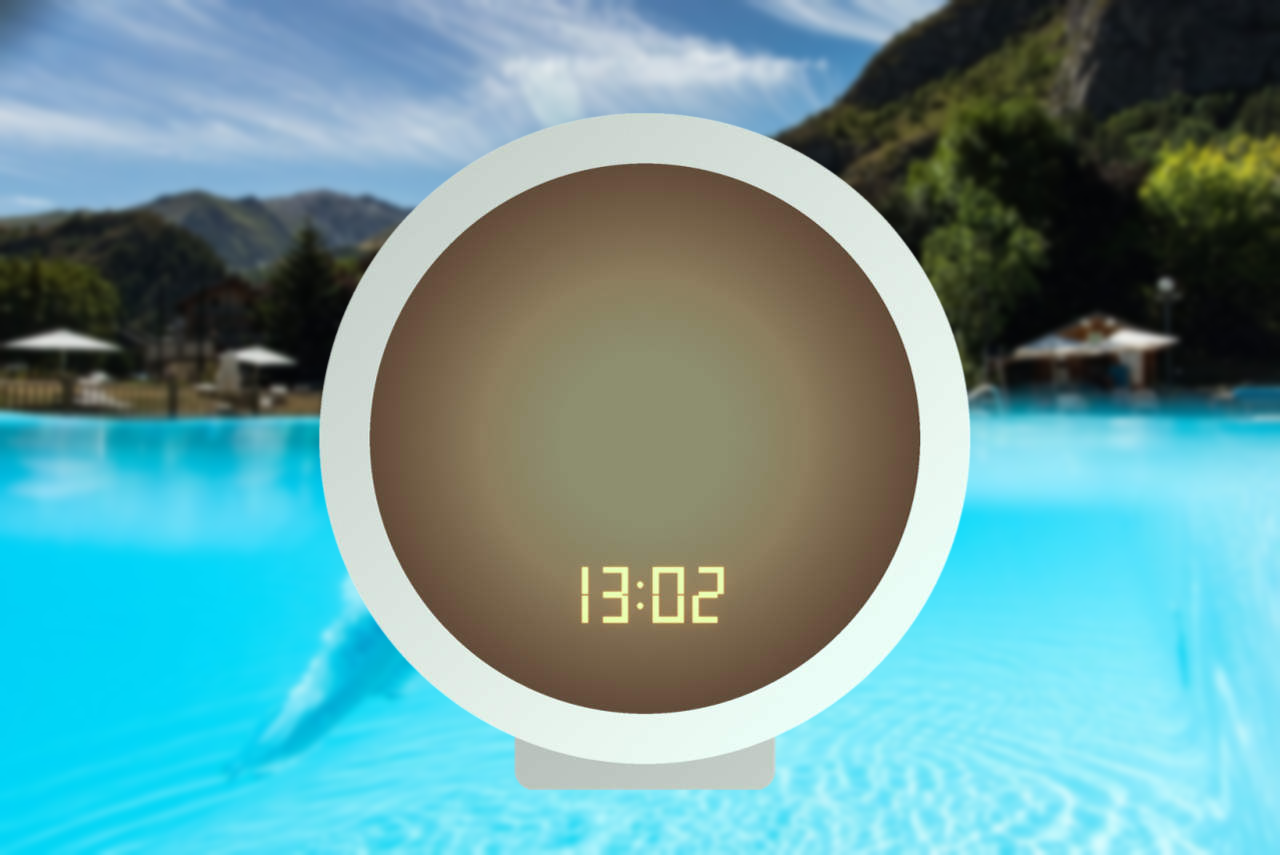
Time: h=13 m=2
